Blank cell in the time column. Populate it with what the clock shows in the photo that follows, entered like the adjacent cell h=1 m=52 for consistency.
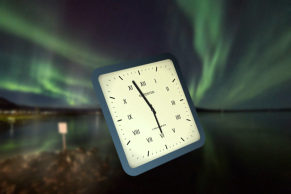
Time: h=5 m=57
